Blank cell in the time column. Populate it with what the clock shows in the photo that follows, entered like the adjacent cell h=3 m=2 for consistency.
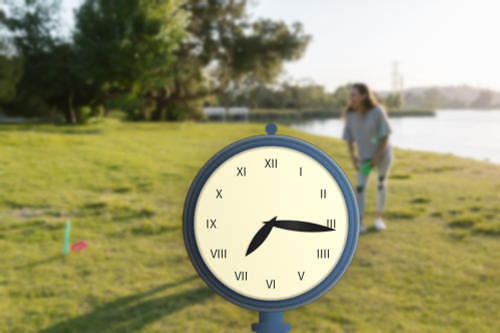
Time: h=7 m=16
